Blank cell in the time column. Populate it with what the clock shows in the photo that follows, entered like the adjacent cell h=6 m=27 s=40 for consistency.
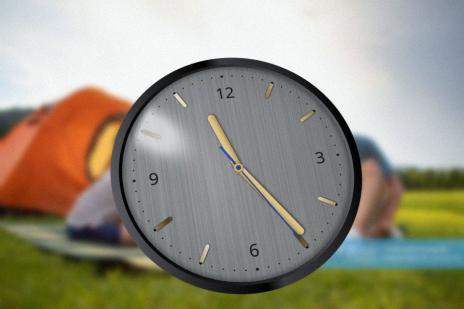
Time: h=11 m=24 s=25
